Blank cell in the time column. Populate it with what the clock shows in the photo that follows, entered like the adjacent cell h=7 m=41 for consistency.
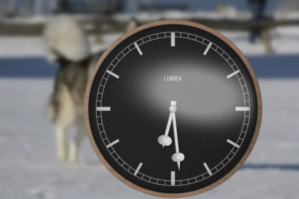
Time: h=6 m=29
